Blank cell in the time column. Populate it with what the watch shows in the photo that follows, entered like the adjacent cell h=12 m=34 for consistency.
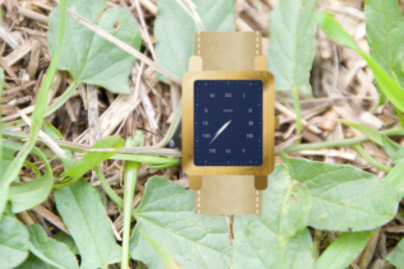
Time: h=7 m=37
